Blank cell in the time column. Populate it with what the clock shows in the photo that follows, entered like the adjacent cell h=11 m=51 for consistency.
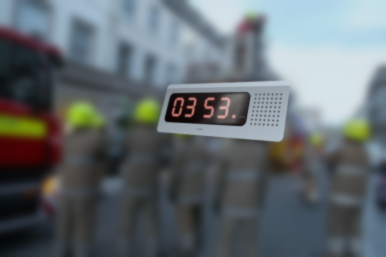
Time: h=3 m=53
